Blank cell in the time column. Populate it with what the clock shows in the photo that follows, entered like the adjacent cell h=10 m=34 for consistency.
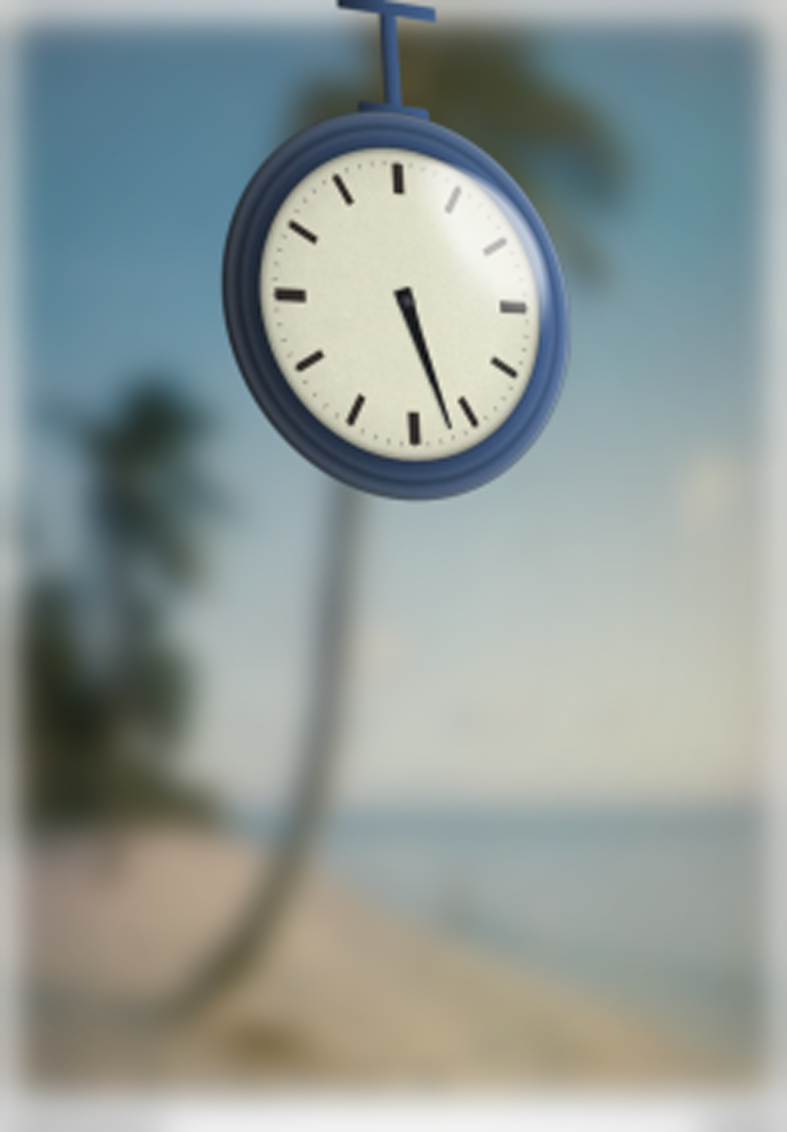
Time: h=5 m=27
